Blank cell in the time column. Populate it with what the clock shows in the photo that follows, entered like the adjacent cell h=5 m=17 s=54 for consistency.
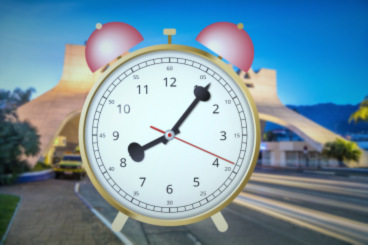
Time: h=8 m=6 s=19
